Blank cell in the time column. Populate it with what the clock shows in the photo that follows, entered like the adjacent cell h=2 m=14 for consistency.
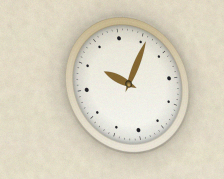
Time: h=10 m=6
